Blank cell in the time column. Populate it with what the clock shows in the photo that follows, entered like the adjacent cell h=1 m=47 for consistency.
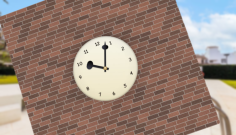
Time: h=10 m=3
